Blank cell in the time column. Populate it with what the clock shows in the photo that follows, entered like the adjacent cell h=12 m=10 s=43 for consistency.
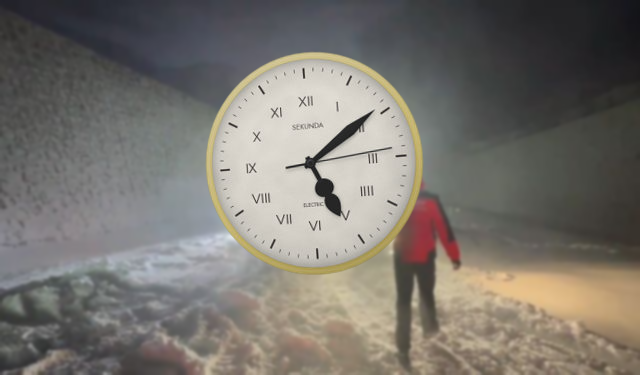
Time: h=5 m=9 s=14
